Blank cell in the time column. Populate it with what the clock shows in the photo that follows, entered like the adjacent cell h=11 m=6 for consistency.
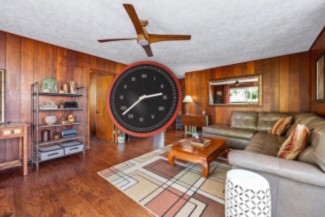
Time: h=2 m=38
